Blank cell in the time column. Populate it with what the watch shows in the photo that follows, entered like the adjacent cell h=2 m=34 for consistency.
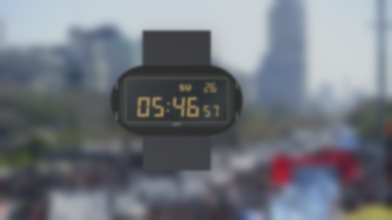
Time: h=5 m=46
